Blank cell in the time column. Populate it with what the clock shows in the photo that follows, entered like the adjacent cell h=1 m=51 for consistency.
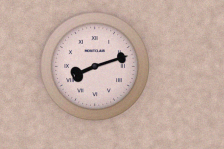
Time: h=8 m=12
